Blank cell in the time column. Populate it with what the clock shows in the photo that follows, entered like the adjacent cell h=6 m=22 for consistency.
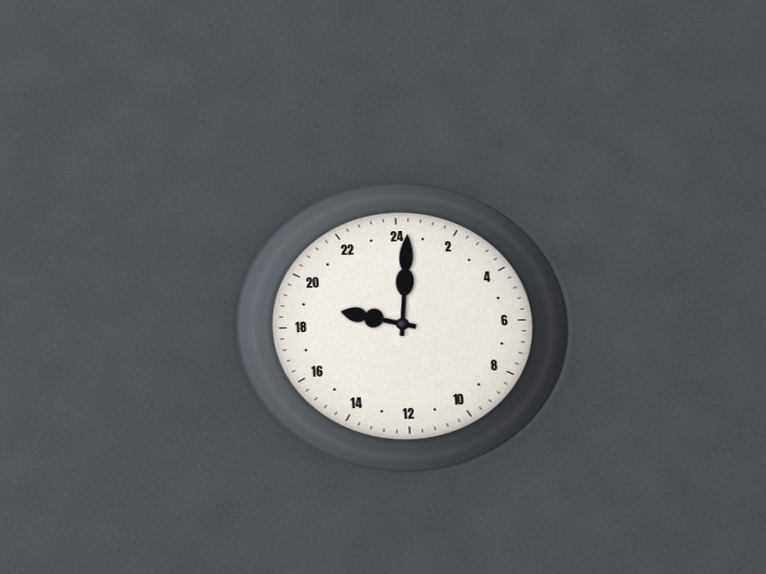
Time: h=19 m=1
